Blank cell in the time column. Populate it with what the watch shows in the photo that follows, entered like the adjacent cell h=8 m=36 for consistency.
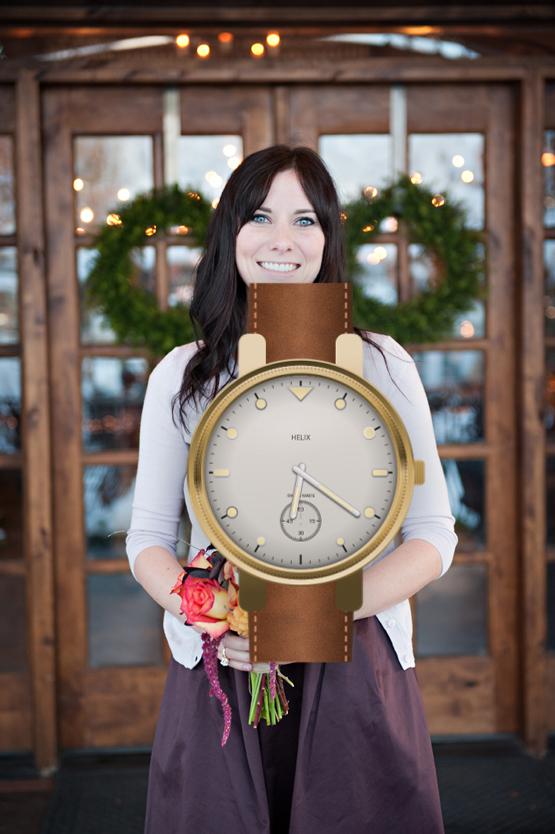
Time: h=6 m=21
